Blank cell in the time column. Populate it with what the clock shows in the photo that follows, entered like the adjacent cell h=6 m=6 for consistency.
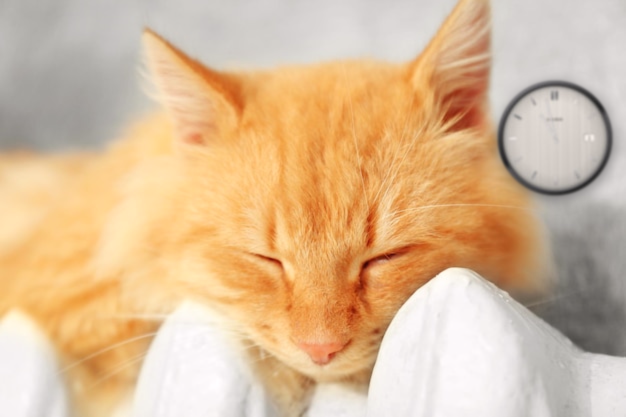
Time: h=10 m=58
